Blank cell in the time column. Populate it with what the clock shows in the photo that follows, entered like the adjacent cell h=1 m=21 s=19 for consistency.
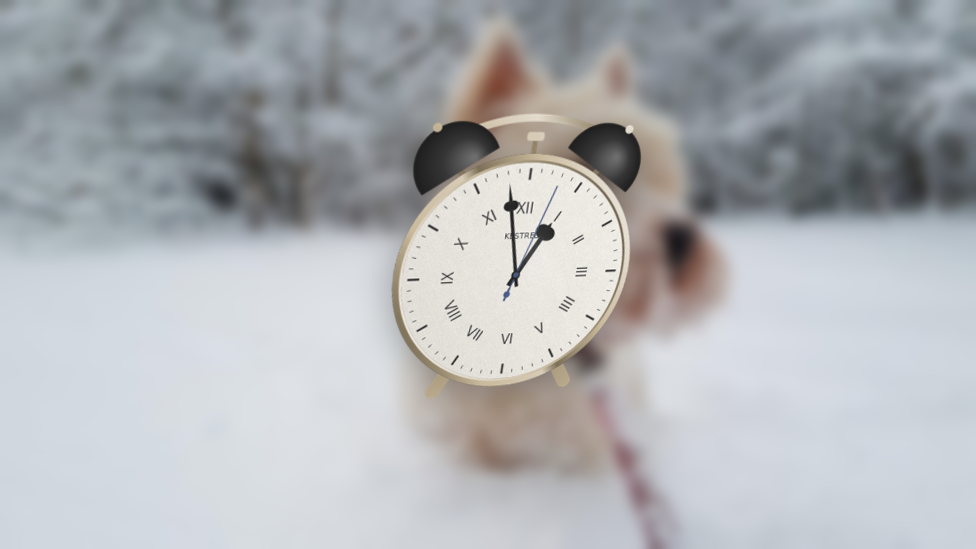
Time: h=12 m=58 s=3
